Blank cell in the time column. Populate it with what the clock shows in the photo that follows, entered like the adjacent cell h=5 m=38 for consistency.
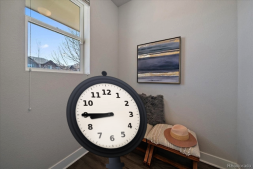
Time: h=8 m=45
